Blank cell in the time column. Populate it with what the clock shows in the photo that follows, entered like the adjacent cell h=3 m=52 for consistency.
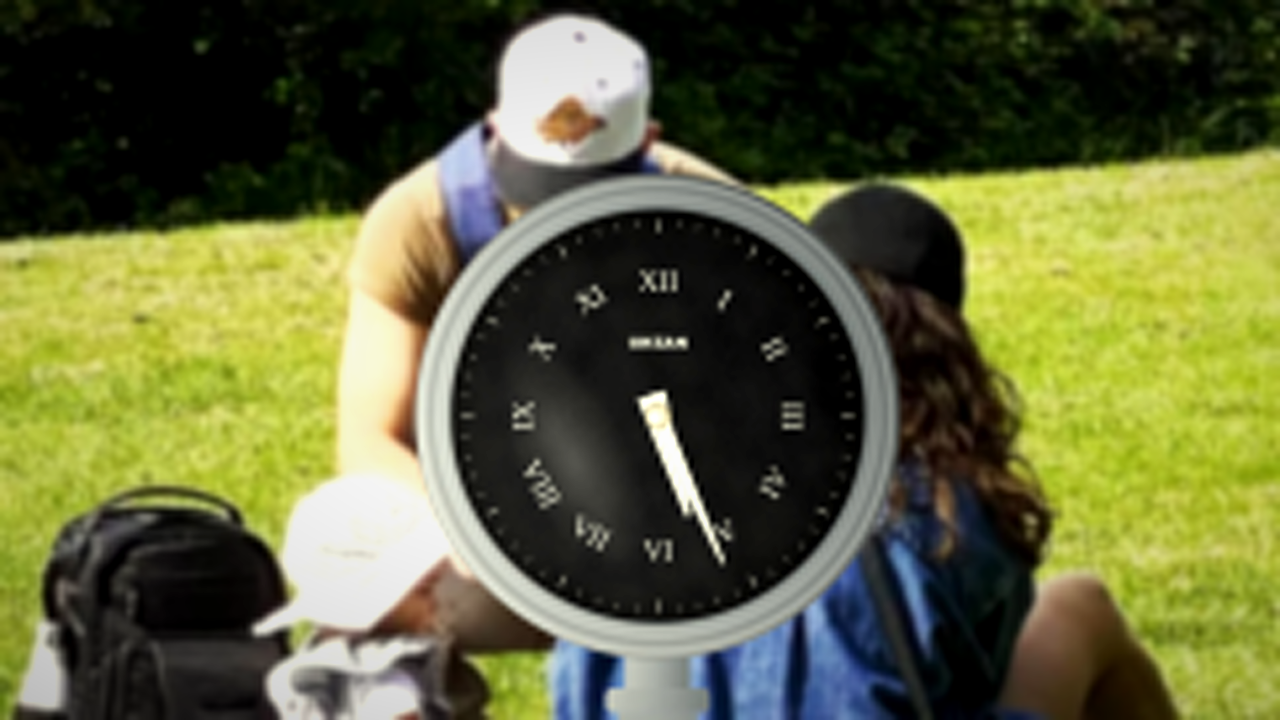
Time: h=5 m=26
